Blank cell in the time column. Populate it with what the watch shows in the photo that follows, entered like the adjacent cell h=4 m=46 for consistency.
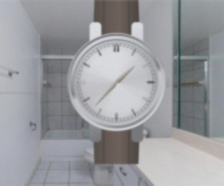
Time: h=1 m=37
